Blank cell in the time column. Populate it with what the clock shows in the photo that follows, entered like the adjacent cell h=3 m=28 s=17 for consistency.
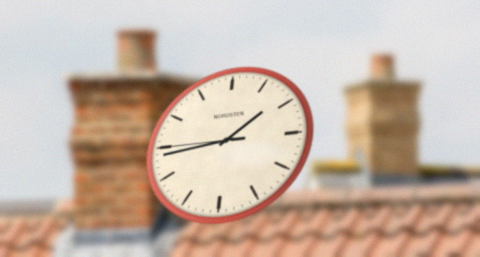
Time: h=1 m=43 s=45
